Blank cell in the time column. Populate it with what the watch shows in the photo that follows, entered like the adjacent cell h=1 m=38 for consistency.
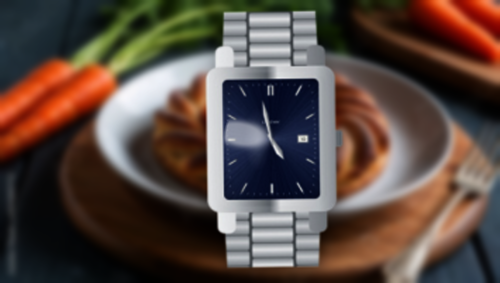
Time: h=4 m=58
